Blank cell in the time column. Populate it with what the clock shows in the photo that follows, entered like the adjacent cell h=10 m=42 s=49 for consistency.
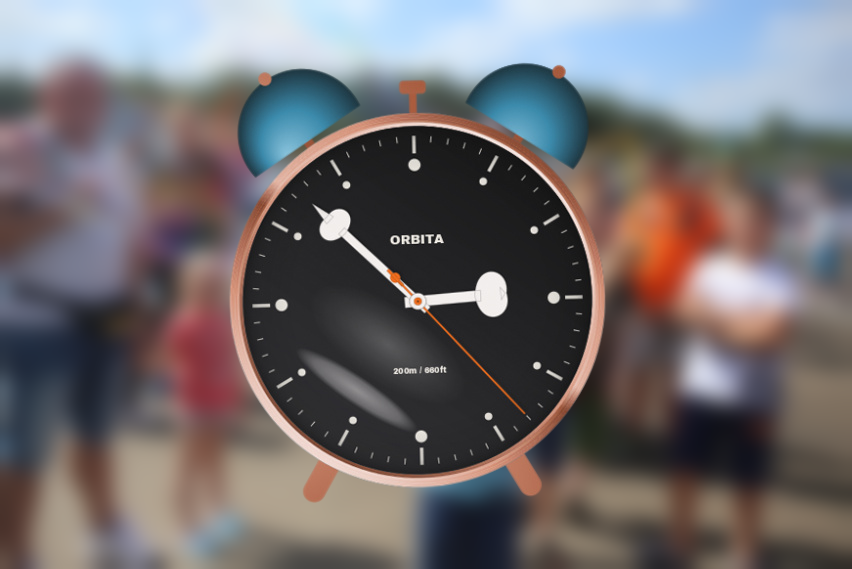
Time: h=2 m=52 s=23
